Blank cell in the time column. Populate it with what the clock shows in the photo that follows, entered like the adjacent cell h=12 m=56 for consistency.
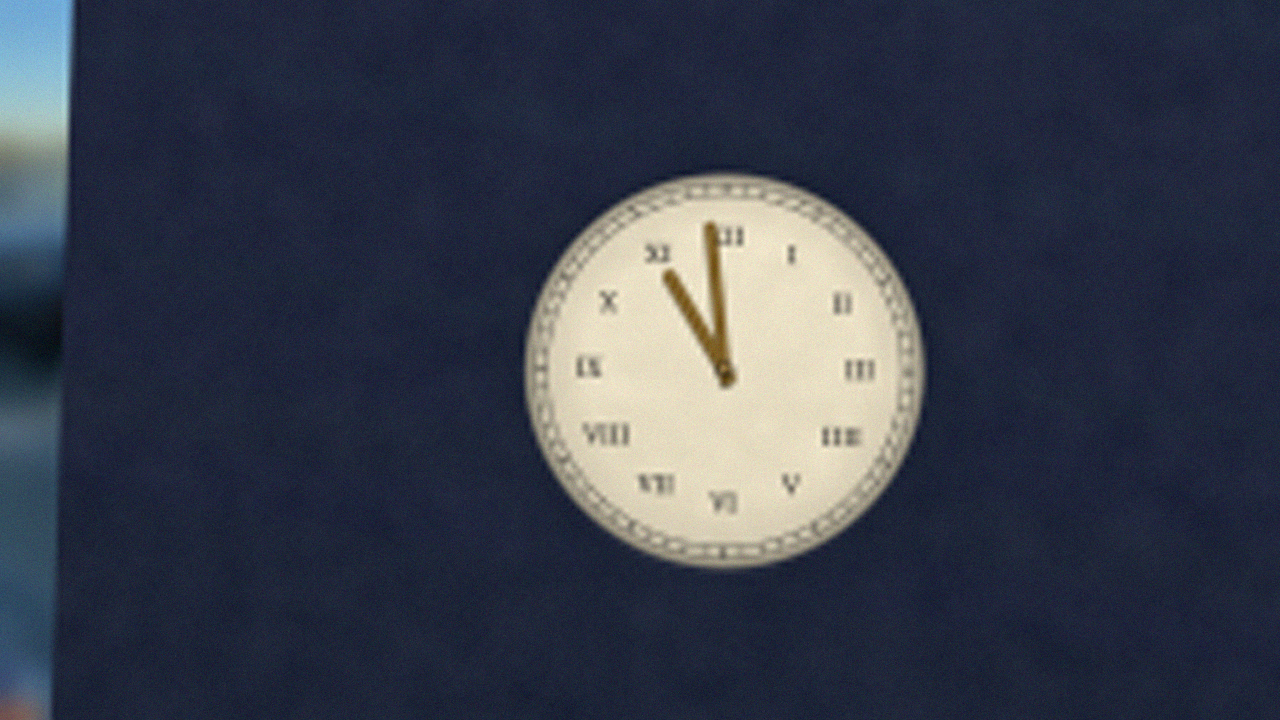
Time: h=10 m=59
